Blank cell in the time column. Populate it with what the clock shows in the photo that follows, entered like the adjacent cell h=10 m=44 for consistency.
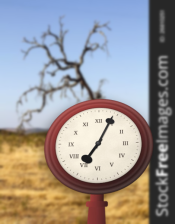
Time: h=7 m=4
